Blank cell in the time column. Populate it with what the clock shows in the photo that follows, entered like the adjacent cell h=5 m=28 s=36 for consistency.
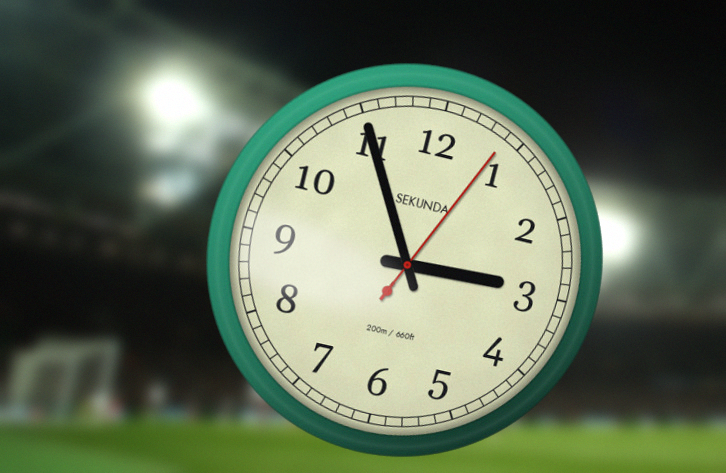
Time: h=2 m=55 s=4
